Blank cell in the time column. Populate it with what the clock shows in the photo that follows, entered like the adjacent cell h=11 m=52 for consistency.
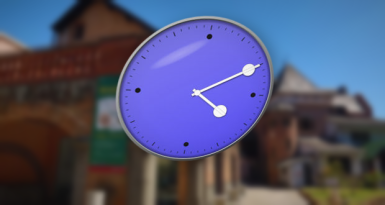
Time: h=4 m=10
